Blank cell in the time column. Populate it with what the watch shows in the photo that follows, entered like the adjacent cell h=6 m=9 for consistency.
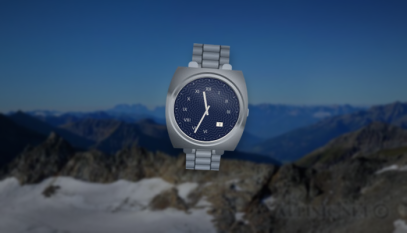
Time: h=11 m=34
